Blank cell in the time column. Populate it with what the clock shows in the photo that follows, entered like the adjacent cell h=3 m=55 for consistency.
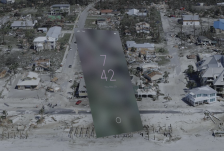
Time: h=7 m=42
